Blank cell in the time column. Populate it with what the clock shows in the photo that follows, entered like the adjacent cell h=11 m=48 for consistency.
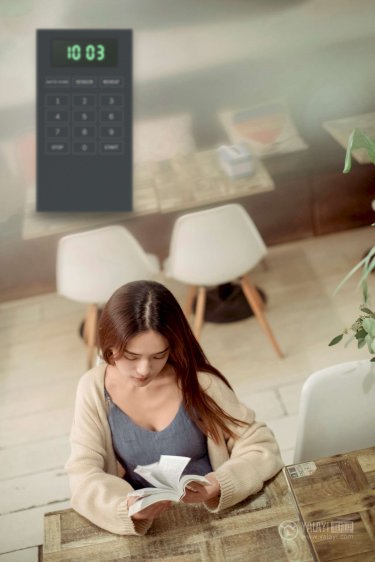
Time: h=10 m=3
